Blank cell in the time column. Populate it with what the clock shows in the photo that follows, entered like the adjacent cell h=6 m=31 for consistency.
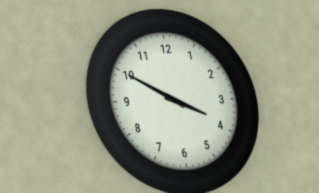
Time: h=3 m=50
